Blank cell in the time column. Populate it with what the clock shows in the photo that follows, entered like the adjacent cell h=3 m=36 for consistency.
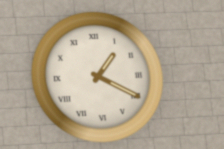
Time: h=1 m=20
